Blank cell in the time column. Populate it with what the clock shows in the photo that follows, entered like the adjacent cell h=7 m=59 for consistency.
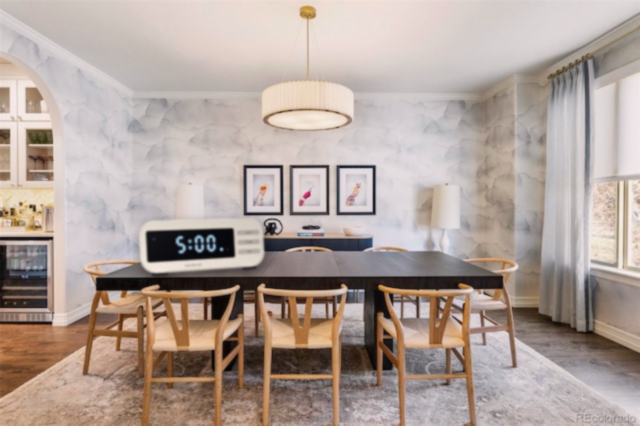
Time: h=5 m=0
